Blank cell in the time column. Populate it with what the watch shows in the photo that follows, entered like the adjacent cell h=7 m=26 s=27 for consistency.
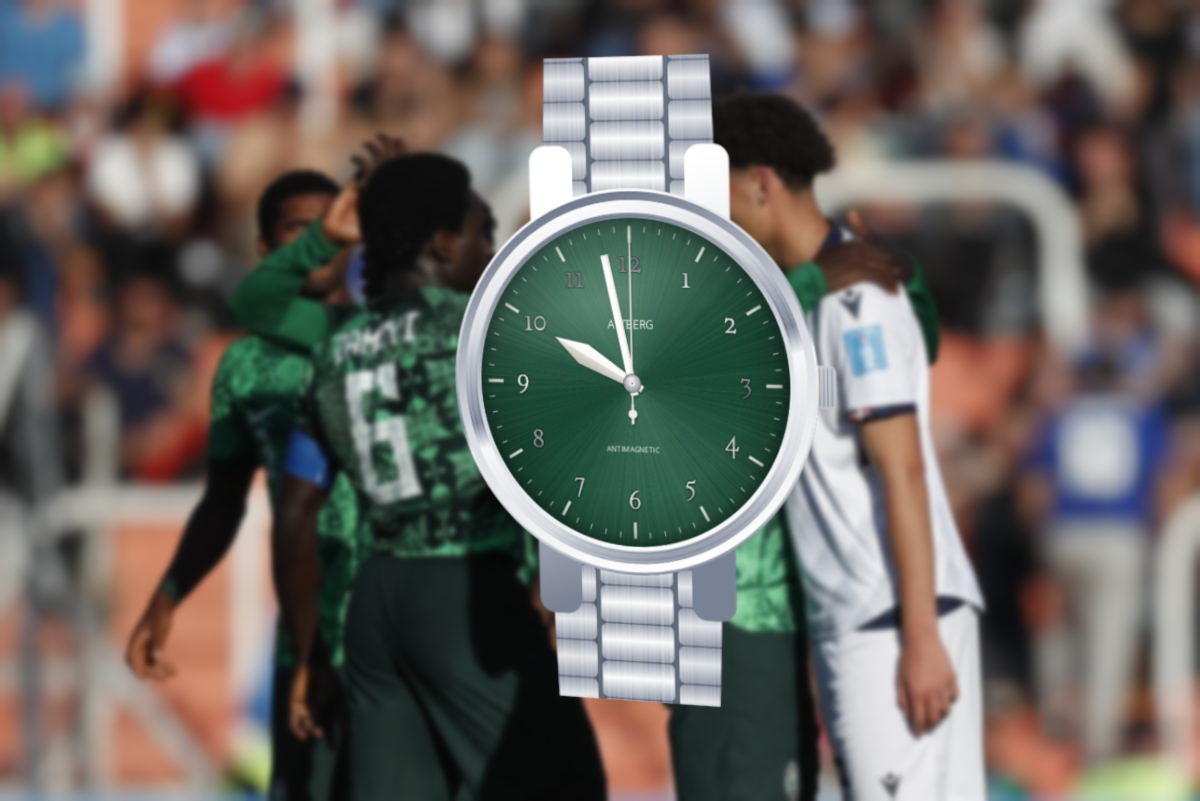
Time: h=9 m=58 s=0
